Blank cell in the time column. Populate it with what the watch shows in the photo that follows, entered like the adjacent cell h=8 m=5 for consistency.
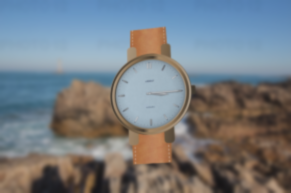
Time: h=3 m=15
